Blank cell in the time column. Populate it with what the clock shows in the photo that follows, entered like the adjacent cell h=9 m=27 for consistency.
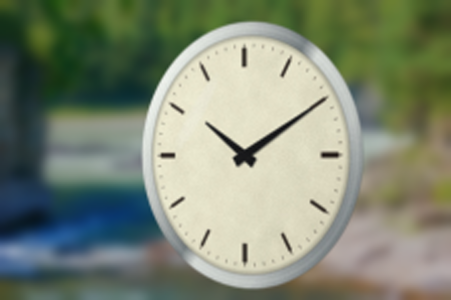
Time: h=10 m=10
